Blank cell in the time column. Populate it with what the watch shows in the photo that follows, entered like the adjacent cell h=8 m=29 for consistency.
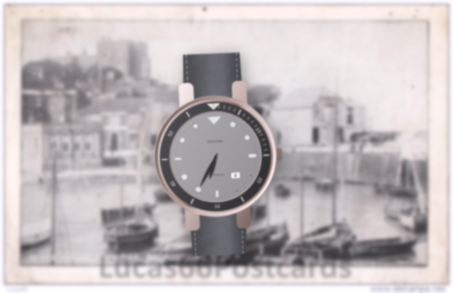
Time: h=6 m=35
